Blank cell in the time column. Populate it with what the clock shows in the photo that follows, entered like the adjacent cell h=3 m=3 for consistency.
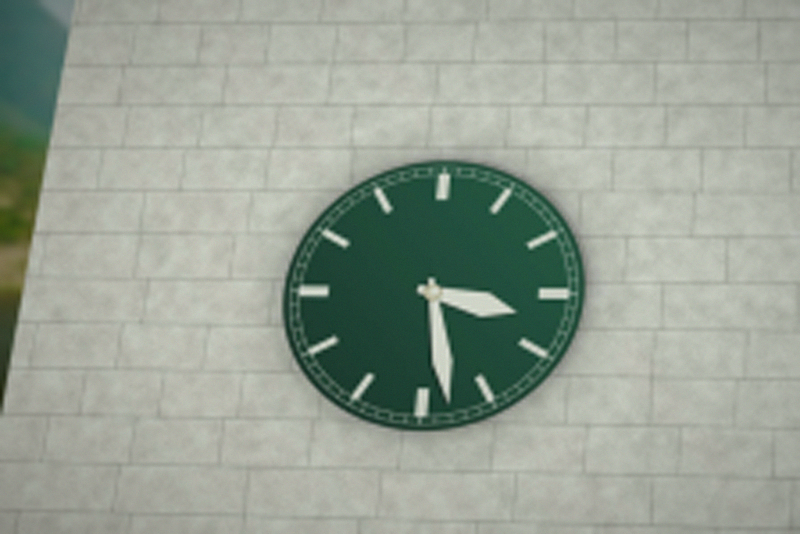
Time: h=3 m=28
